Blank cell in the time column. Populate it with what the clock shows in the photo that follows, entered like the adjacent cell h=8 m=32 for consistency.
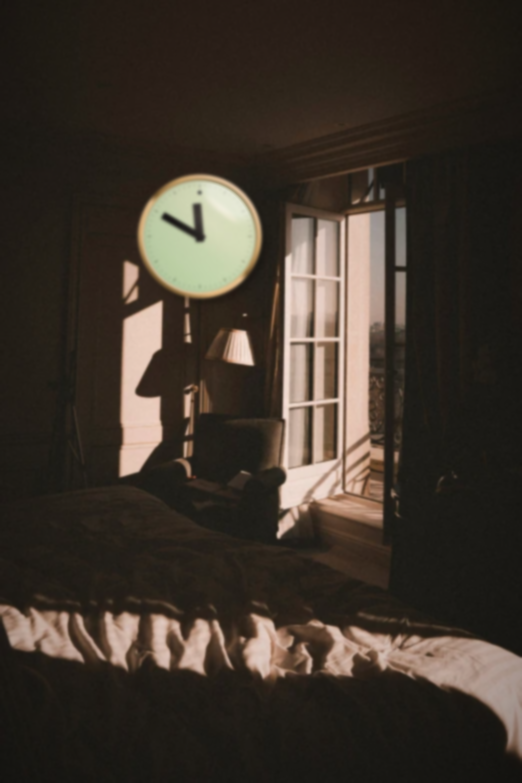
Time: h=11 m=50
